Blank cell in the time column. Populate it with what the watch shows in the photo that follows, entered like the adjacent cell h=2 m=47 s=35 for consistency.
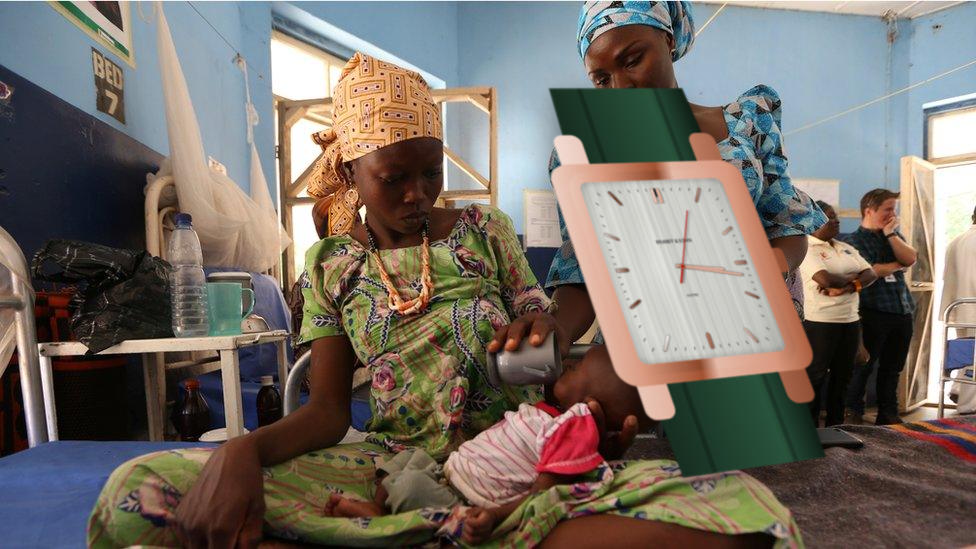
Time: h=3 m=17 s=4
